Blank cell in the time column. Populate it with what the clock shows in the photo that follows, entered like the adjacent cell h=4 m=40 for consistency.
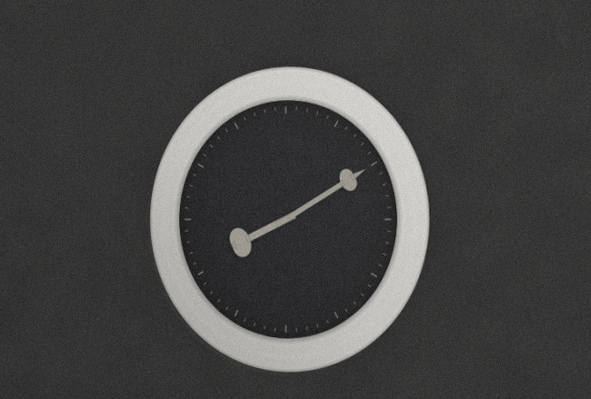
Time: h=8 m=10
